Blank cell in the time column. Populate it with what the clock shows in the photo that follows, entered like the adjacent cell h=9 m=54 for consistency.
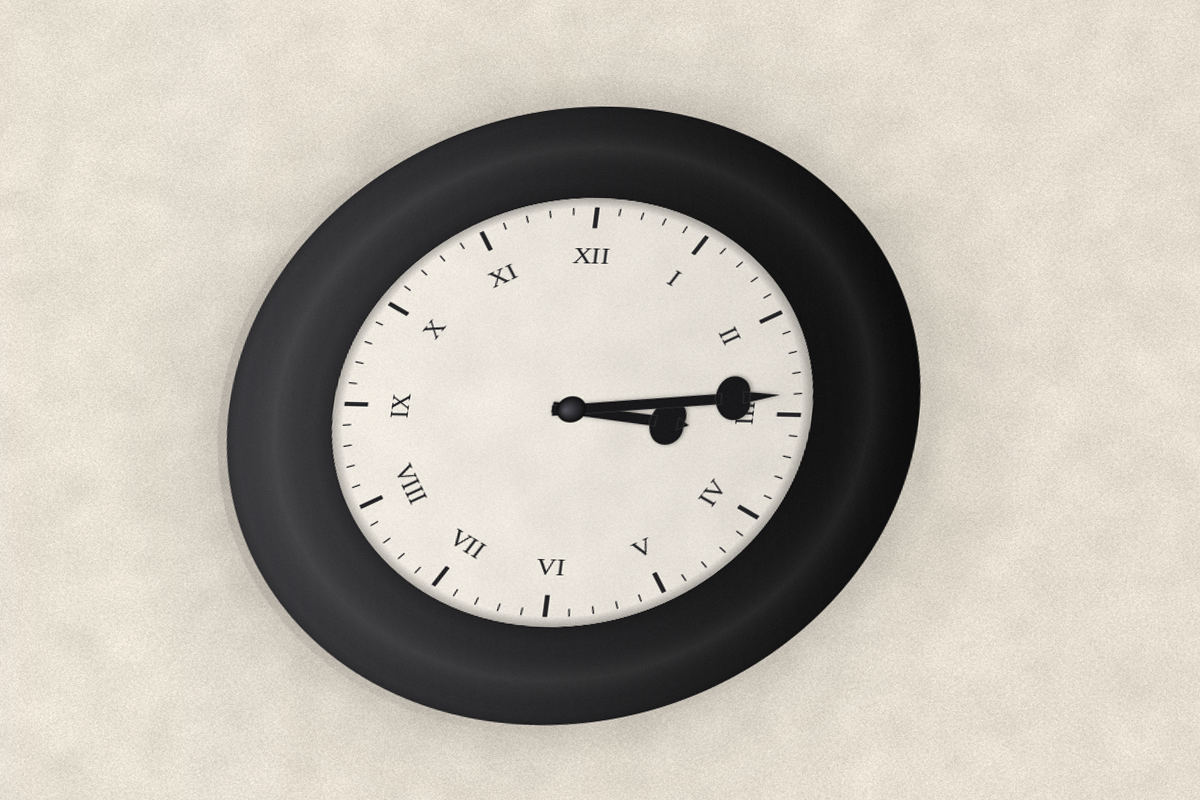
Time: h=3 m=14
